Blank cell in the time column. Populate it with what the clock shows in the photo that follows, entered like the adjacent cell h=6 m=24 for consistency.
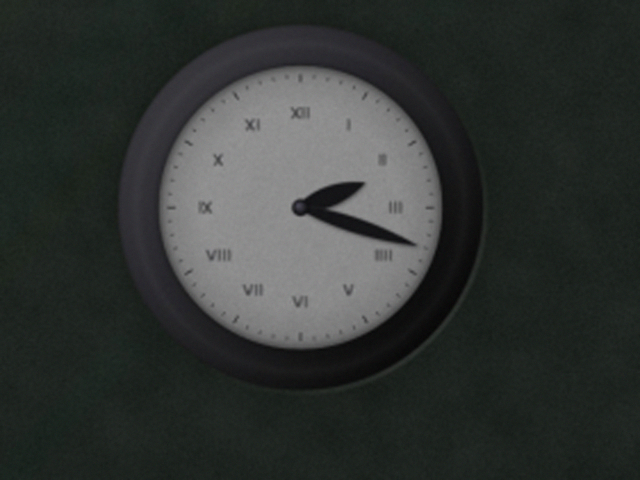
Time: h=2 m=18
